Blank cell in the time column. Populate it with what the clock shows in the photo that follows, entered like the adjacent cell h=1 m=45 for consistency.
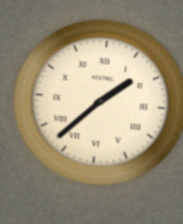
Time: h=1 m=37
